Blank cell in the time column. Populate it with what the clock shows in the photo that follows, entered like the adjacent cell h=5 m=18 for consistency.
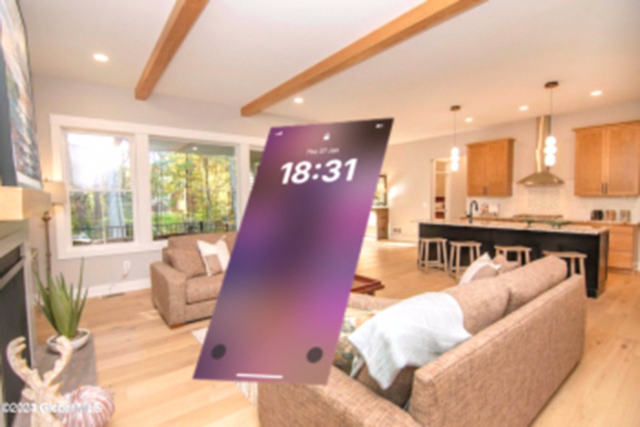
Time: h=18 m=31
